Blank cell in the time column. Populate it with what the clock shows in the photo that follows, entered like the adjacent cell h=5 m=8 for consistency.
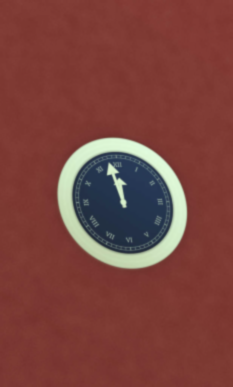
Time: h=11 m=58
